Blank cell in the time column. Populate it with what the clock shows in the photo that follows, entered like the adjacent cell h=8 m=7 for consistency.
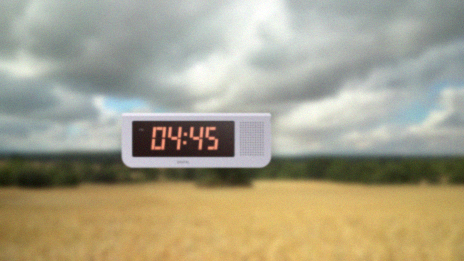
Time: h=4 m=45
